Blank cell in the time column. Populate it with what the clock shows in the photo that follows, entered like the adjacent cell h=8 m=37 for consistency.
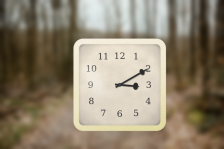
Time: h=3 m=10
